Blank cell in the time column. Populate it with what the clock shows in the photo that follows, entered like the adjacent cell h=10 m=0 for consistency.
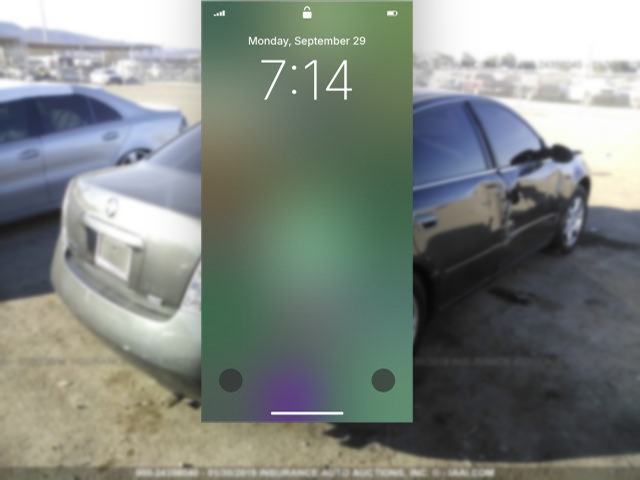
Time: h=7 m=14
